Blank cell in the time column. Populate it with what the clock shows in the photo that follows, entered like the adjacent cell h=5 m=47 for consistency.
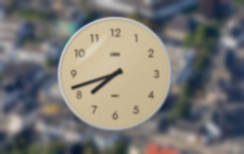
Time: h=7 m=42
